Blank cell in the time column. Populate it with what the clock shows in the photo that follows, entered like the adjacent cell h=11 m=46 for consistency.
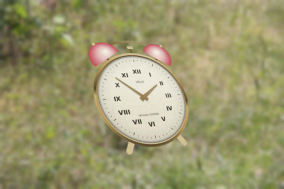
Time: h=1 m=52
